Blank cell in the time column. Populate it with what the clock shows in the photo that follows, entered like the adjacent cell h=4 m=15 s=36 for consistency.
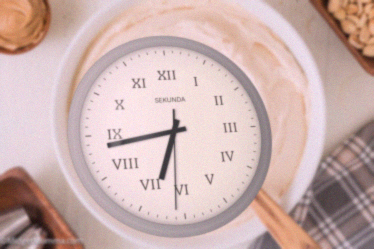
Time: h=6 m=43 s=31
